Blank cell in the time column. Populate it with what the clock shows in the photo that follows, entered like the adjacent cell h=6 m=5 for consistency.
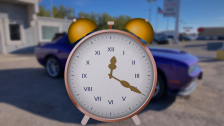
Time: h=12 m=20
